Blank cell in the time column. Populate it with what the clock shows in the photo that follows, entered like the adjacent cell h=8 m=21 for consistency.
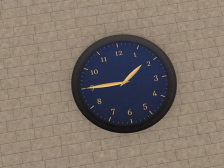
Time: h=1 m=45
